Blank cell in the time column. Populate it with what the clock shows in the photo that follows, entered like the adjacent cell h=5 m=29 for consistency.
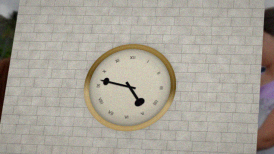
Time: h=4 m=47
